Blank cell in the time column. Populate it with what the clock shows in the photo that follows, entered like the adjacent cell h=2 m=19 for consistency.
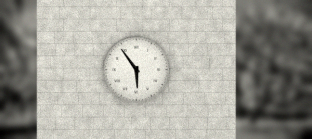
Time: h=5 m=54
